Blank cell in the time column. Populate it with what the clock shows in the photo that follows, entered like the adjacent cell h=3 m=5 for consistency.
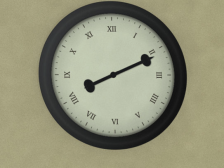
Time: h=8 m=11
